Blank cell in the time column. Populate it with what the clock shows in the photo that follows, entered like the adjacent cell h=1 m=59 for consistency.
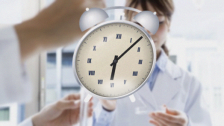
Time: h=6 m=7
